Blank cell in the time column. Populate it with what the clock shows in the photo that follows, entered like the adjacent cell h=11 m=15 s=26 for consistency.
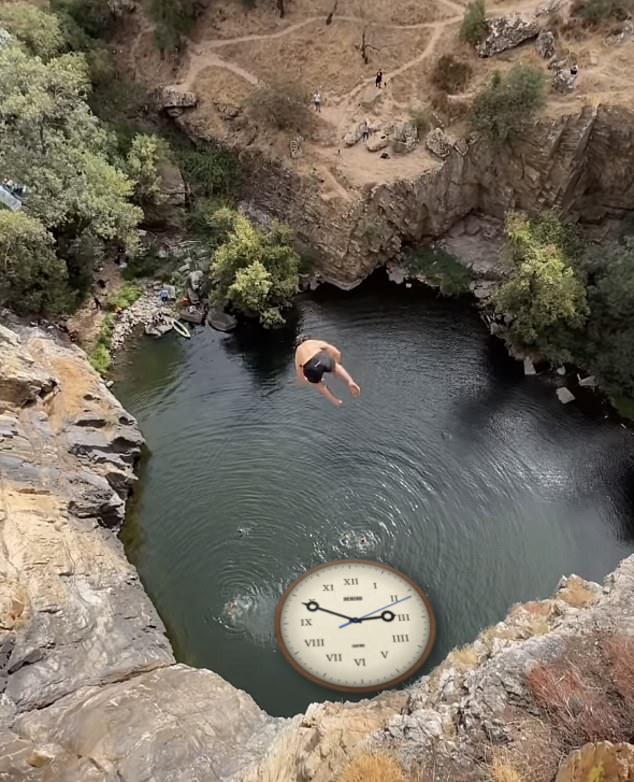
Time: h=2 m=49 s=11
